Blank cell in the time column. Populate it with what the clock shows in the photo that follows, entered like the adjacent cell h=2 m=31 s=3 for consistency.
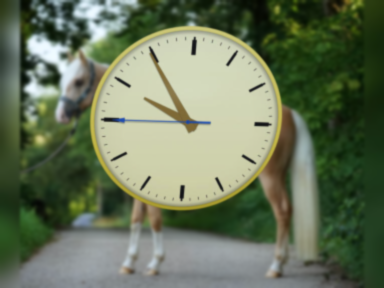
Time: h=9 m=54 s=45
